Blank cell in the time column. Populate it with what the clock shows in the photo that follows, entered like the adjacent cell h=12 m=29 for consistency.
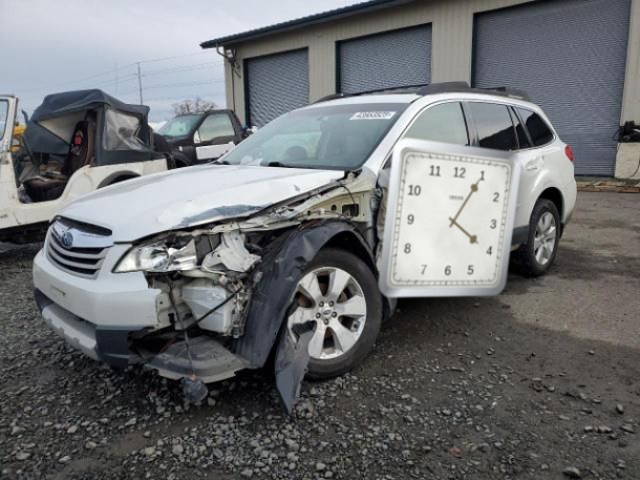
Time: h=4 m=5
